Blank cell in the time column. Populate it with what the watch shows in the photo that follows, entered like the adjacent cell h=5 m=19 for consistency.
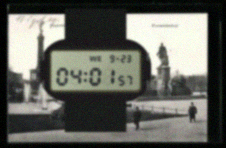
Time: h=4 m=1
